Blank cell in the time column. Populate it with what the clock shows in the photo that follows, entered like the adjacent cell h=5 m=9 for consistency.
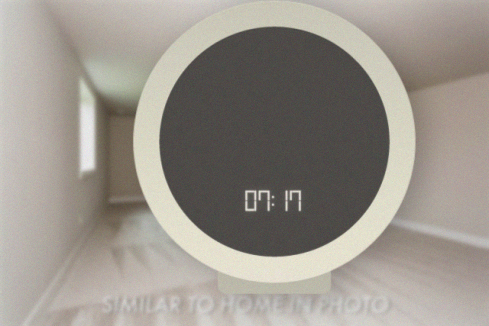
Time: h=7 m=17
